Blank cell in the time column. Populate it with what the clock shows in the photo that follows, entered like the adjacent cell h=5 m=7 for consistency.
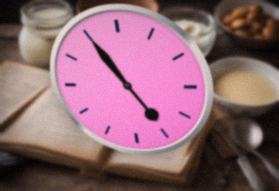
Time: h=4 m=55
